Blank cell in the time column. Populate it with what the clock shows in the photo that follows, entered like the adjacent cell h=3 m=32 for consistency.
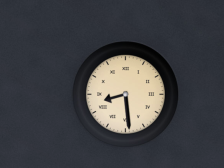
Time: h=8 m=29
